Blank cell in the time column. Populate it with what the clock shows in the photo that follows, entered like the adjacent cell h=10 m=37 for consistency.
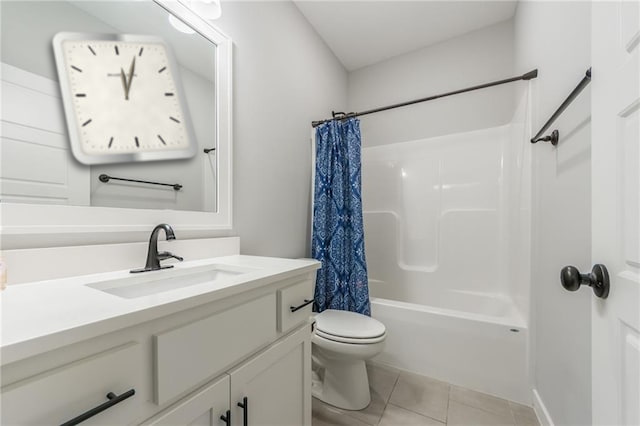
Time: h=12 m=4
